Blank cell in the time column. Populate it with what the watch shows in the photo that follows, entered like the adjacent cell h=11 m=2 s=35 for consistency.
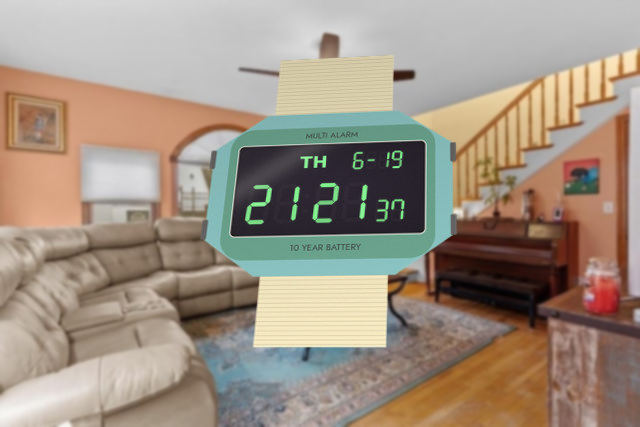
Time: h=21 m=21 s=37
